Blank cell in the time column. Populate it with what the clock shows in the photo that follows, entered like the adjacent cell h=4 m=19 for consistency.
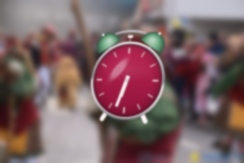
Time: h=6 m=33
